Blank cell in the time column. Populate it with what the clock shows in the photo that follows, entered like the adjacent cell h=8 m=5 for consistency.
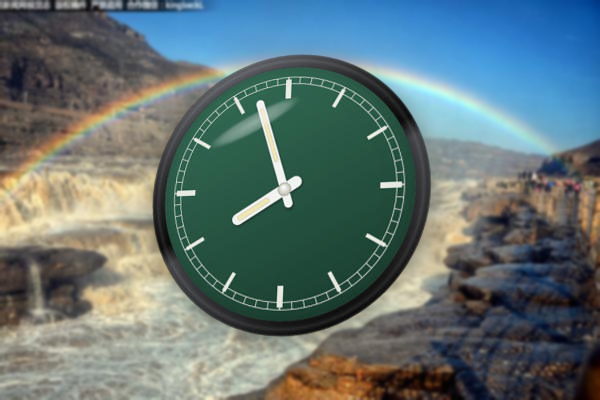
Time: h=7 m=57
